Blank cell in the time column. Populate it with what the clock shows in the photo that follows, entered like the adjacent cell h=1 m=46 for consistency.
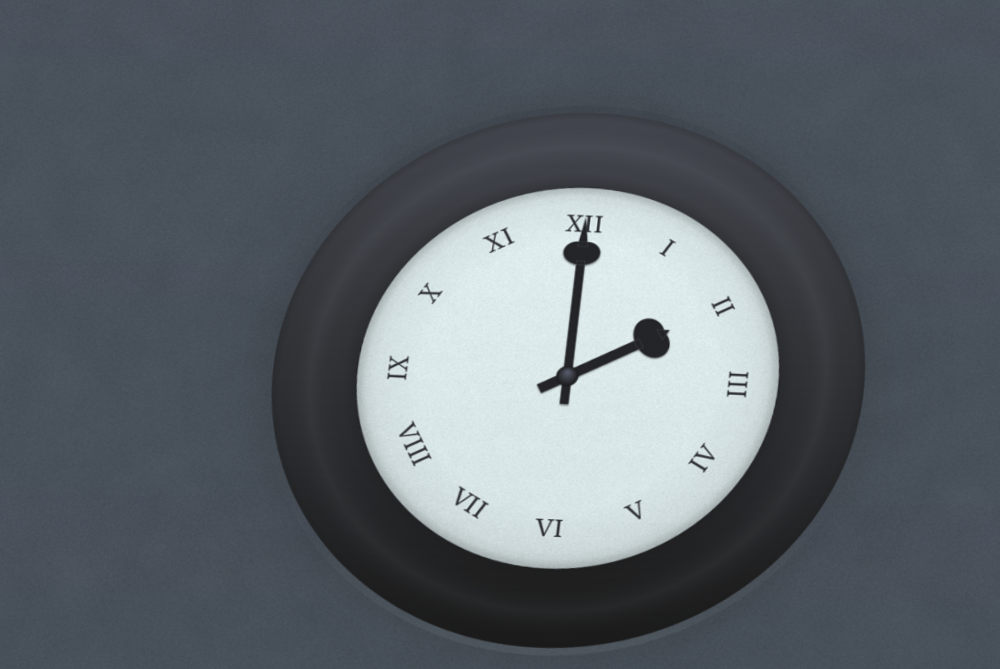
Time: h=2 m=0
